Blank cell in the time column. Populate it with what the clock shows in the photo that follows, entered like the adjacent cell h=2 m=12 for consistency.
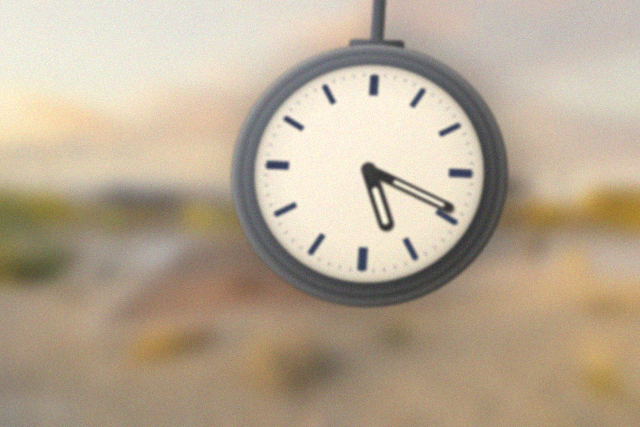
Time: h=5 m=19
